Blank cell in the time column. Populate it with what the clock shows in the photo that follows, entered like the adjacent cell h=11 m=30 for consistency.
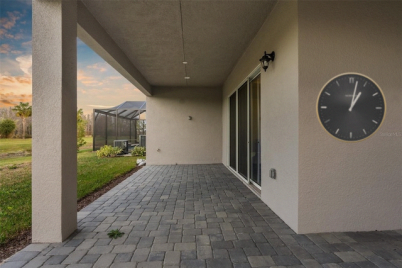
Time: h=1 m=2
